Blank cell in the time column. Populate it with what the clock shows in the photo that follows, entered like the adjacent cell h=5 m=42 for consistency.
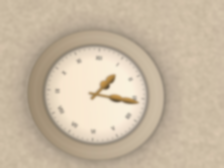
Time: h=1 m=16
